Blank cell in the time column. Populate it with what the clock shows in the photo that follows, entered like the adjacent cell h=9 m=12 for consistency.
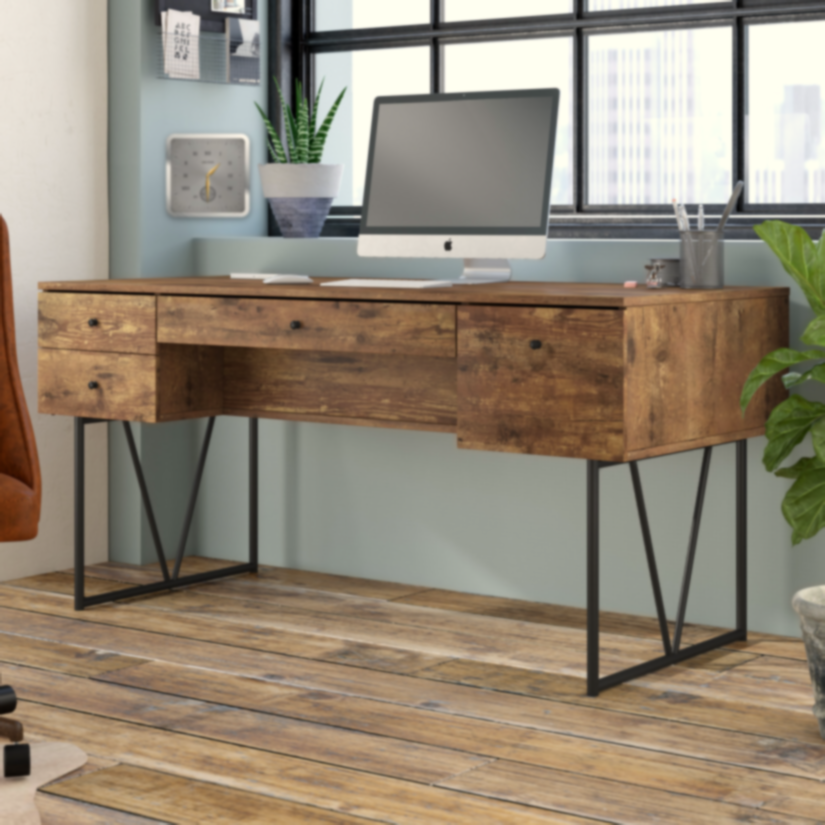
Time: h=1 m=30
